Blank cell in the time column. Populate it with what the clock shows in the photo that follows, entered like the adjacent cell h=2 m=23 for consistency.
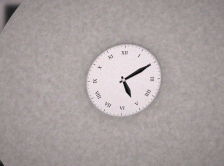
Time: h=5 m=10
